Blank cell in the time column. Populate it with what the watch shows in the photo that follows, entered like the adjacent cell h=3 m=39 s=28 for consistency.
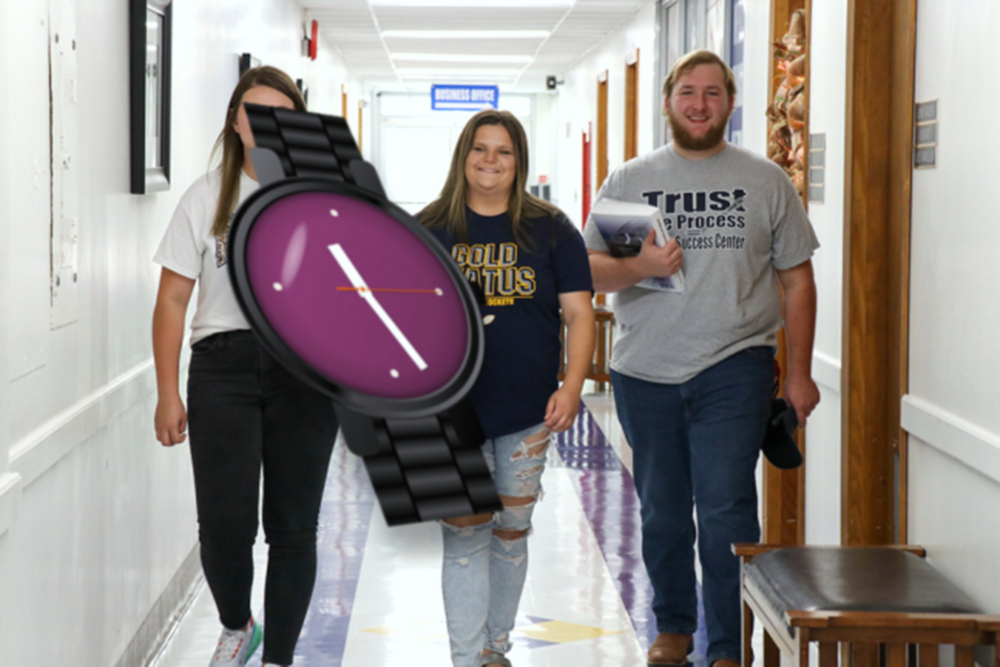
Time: h=11 m=26 s=15
